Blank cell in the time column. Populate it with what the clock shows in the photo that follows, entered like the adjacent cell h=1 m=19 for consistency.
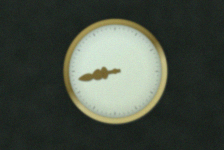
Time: h=8 m=43
